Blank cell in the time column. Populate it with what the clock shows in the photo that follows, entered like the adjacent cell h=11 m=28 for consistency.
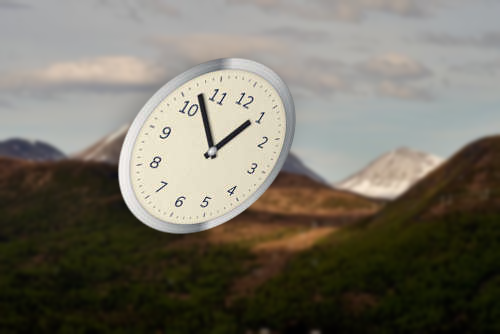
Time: h=12 m=52
